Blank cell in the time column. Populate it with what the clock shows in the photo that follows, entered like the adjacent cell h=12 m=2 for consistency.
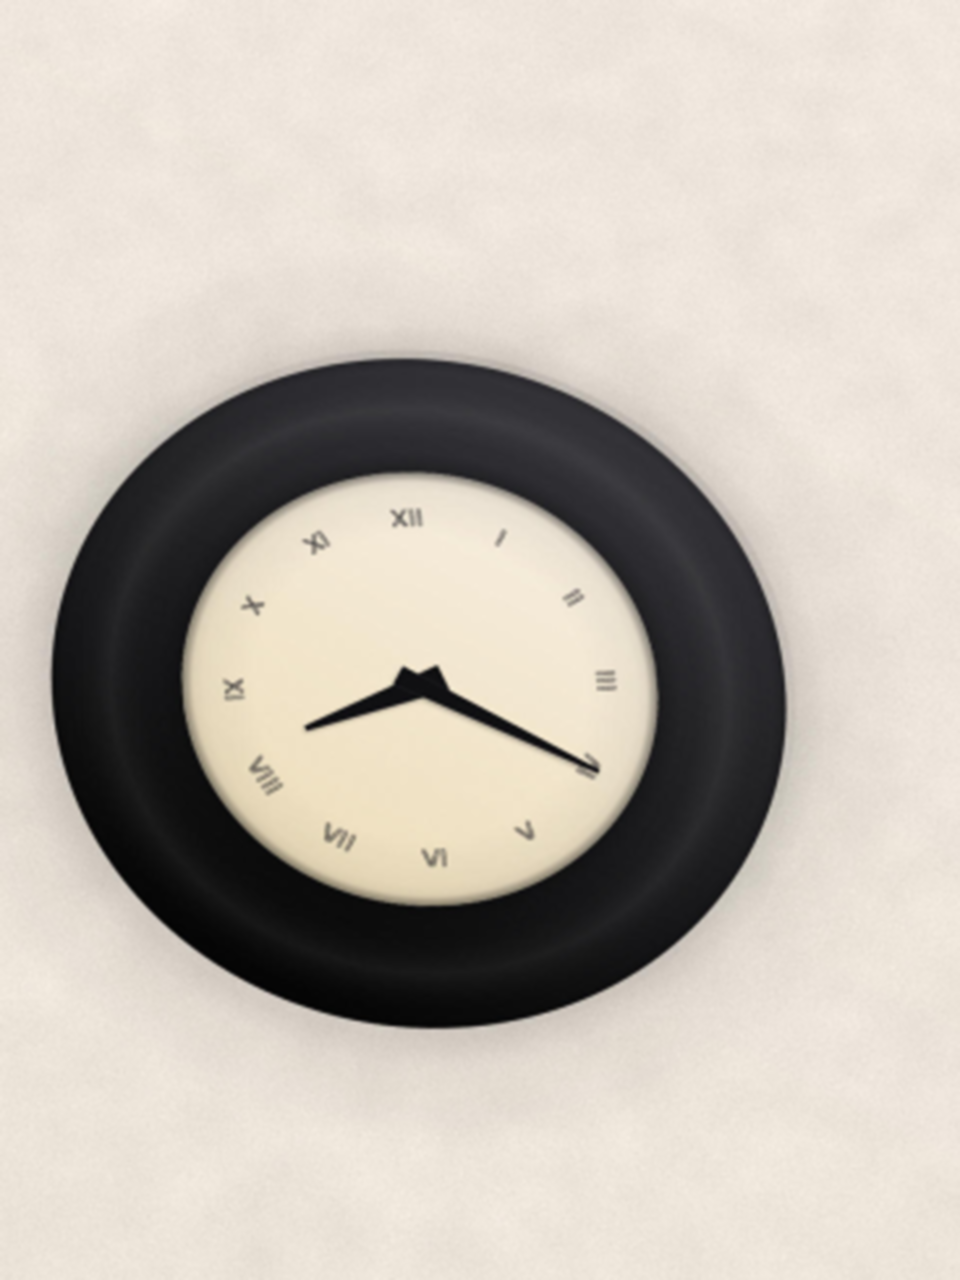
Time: h=8 m=20
